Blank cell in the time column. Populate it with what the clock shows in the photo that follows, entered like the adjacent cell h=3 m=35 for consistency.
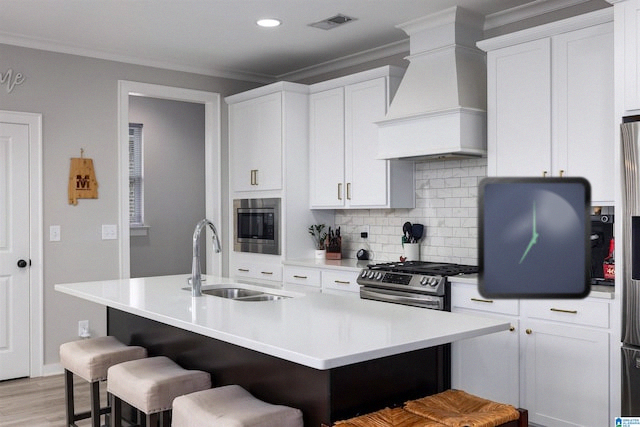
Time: h=7 m=0
